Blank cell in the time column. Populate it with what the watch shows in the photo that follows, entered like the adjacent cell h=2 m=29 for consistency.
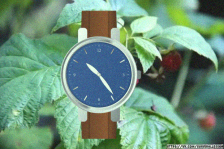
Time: h=10 m=24
